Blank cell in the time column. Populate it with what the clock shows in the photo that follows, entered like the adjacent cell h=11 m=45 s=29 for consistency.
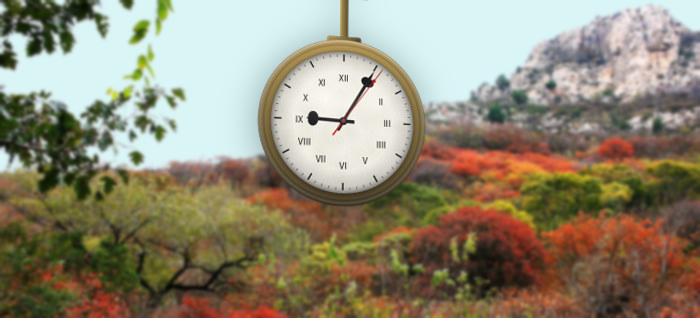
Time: h=9 m=5 s=6
